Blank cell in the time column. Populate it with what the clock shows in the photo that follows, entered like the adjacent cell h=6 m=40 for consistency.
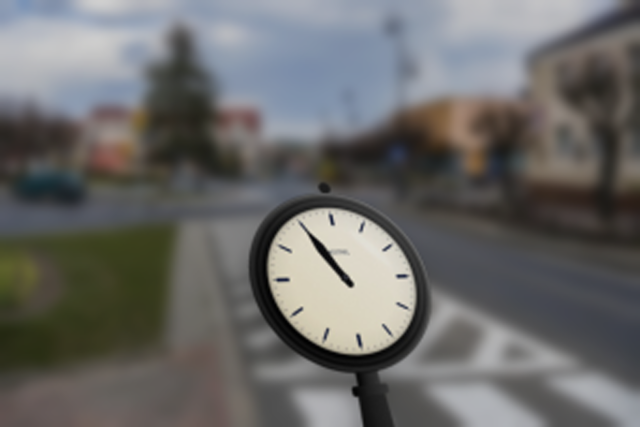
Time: h=10 m=55
